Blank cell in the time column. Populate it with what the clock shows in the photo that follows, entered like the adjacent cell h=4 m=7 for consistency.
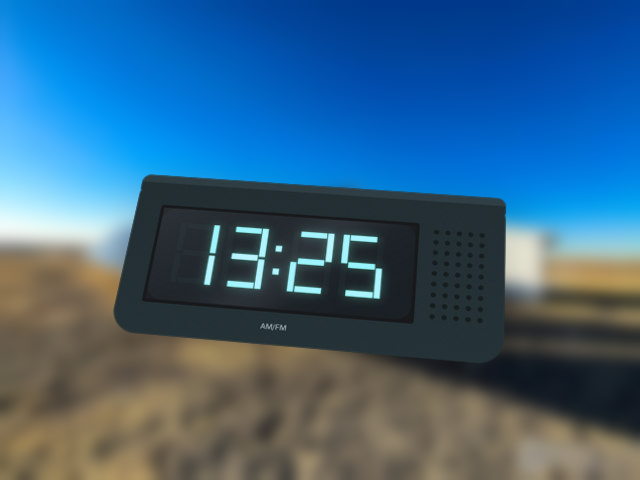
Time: h=13 m=25
